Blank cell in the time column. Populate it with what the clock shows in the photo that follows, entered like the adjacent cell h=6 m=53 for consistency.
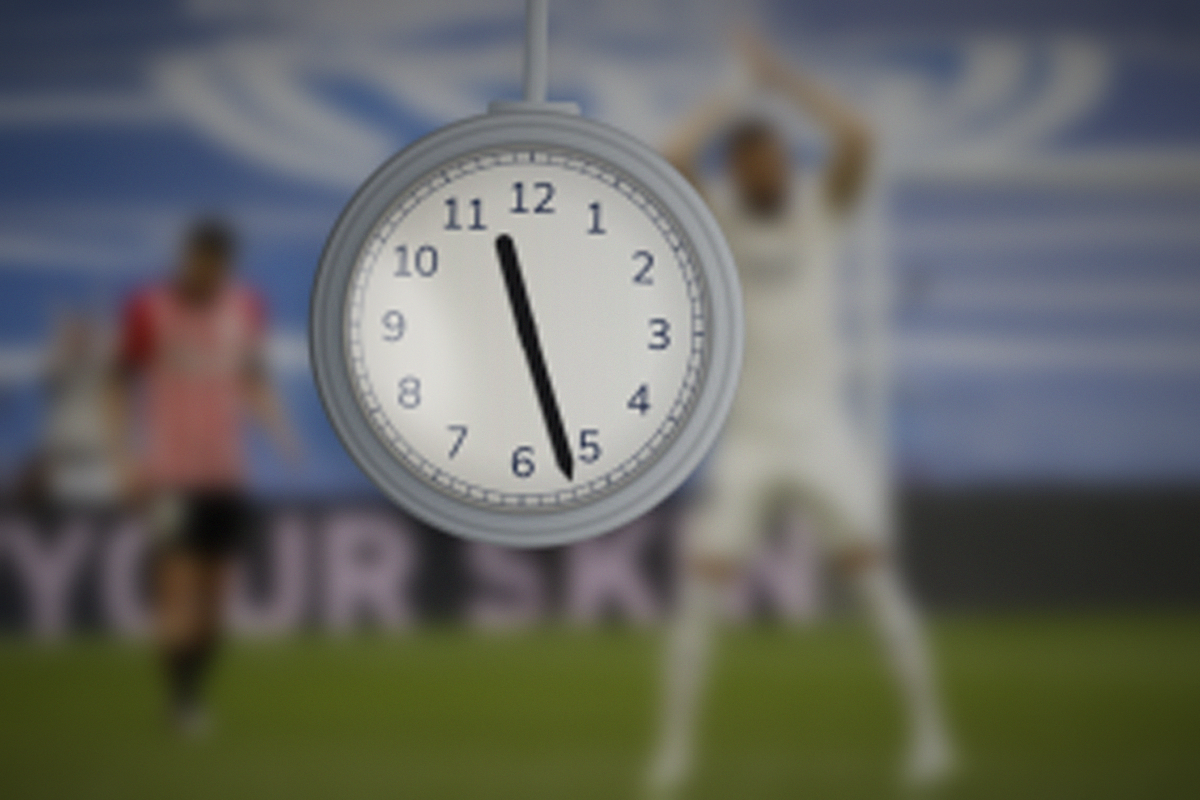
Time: h=11 m=27
